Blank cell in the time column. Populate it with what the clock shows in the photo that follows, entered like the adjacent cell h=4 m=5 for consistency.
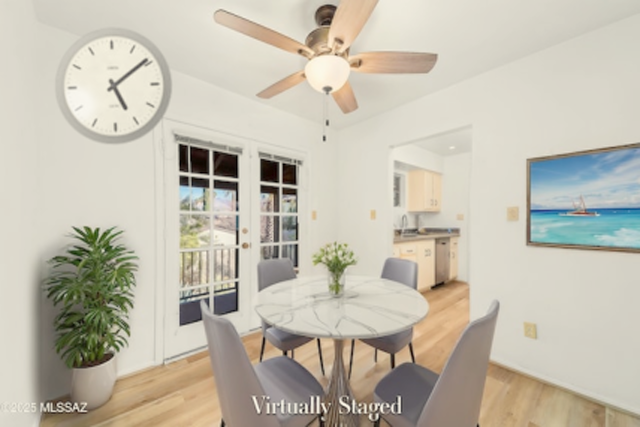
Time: h=5 m=9
